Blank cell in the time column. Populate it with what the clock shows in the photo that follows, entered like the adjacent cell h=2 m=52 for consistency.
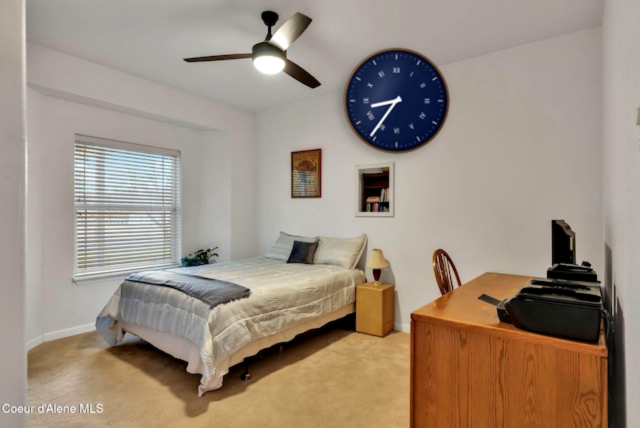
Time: h=8 m=36
